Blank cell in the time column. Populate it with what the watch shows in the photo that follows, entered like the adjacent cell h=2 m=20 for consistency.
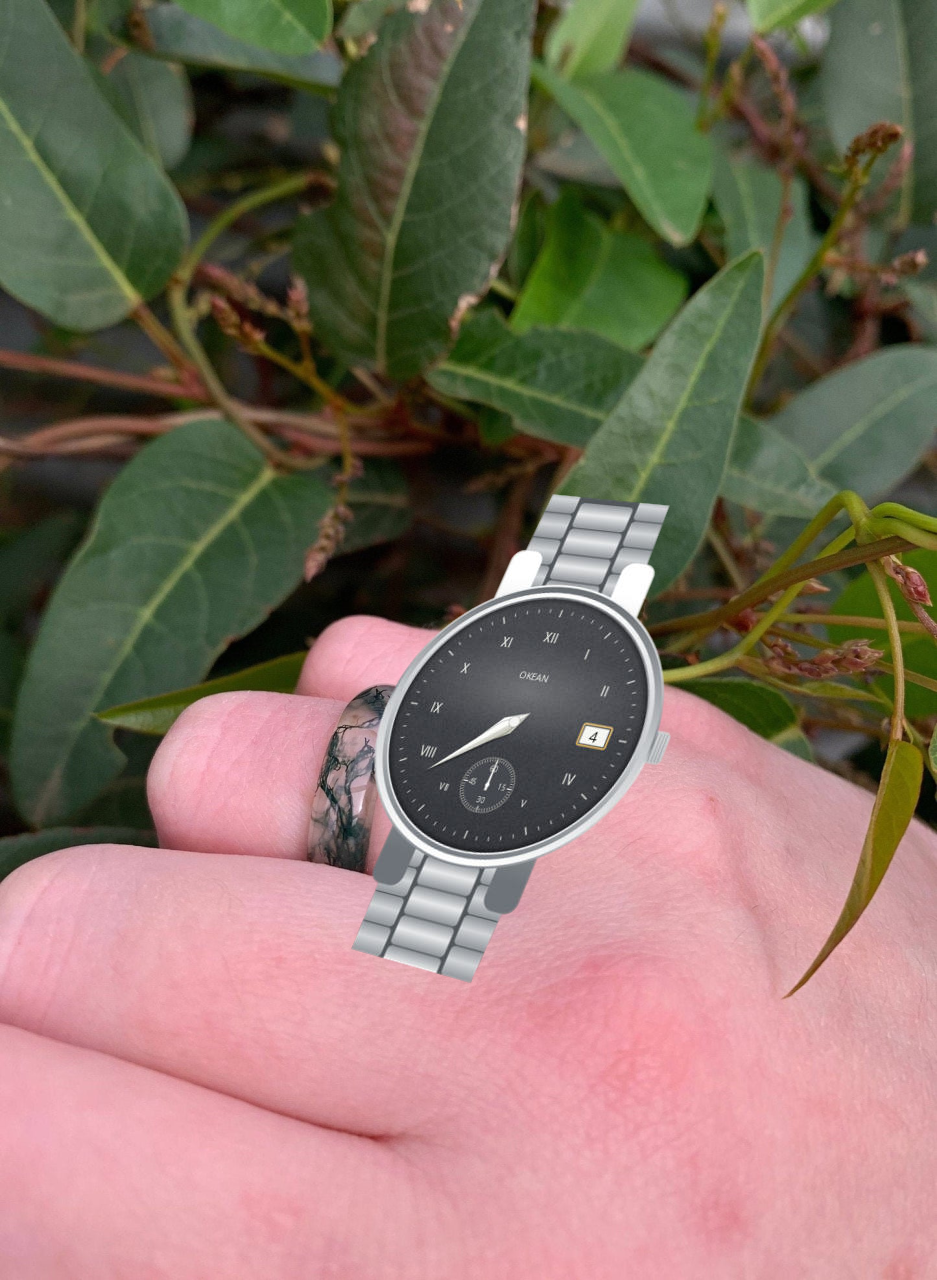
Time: h=7 m=38
